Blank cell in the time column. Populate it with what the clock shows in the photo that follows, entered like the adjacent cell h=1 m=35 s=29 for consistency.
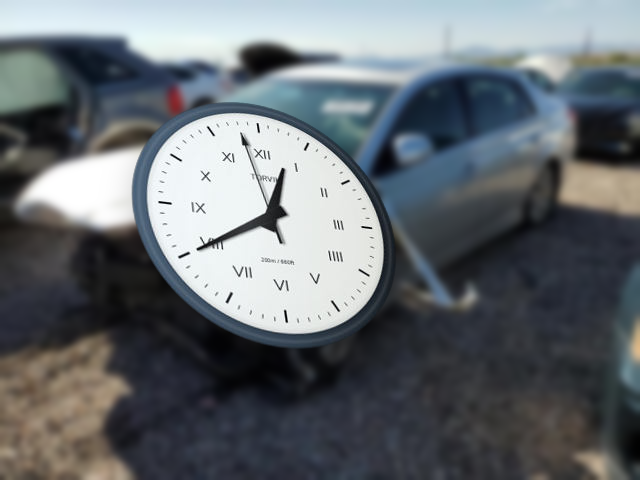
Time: h=12 m=39 s=58
